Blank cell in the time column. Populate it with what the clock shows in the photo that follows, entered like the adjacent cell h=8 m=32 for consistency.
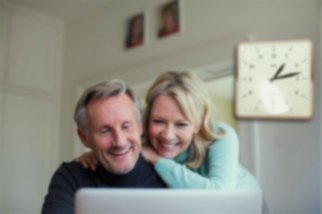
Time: h=1 m=13
